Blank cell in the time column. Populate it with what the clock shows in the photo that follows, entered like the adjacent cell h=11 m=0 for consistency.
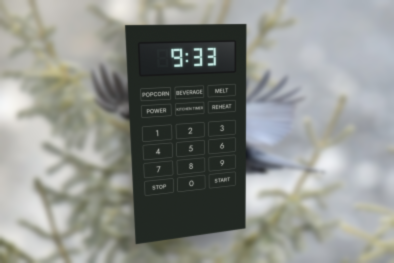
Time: h=9 m=33
